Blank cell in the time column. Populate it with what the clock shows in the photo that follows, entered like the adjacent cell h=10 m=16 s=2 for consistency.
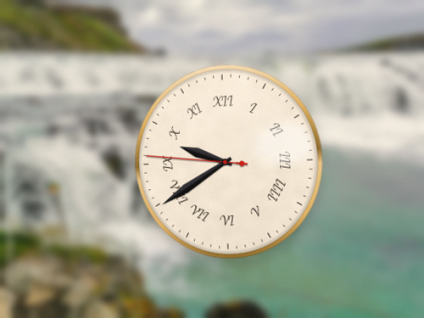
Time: h=9 m=39 s=46
